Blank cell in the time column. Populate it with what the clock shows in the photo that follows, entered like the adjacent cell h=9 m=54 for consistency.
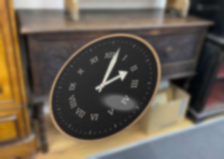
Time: h=2 m=2
